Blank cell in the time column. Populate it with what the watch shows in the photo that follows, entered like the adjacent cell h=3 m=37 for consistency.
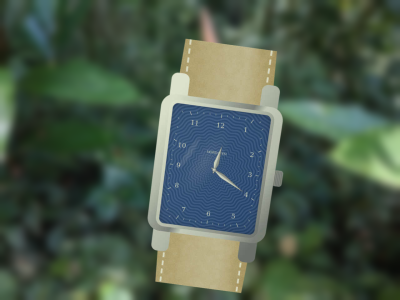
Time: h=12 m=20
